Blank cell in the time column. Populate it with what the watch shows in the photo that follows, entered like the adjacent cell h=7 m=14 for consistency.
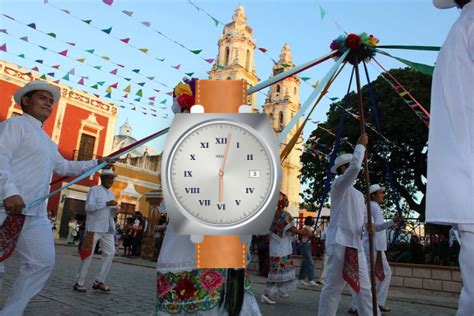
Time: h=6 m=2
